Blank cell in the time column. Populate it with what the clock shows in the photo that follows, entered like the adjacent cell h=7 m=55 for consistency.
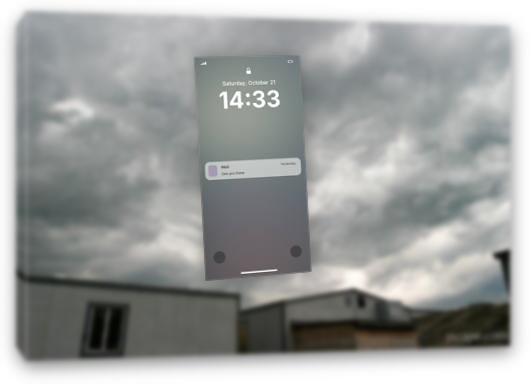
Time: h=14 m=33
